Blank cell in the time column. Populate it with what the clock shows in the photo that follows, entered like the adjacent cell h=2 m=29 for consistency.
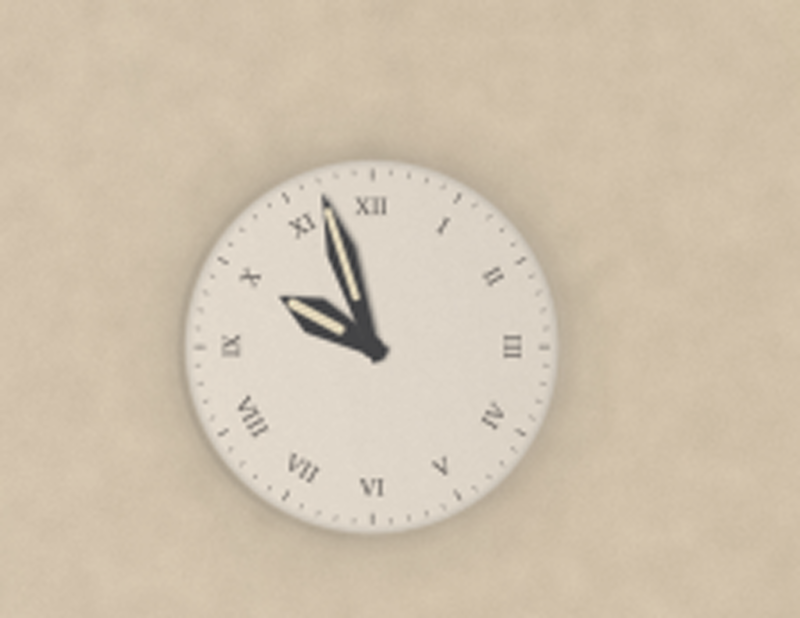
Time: h=9 m=57
